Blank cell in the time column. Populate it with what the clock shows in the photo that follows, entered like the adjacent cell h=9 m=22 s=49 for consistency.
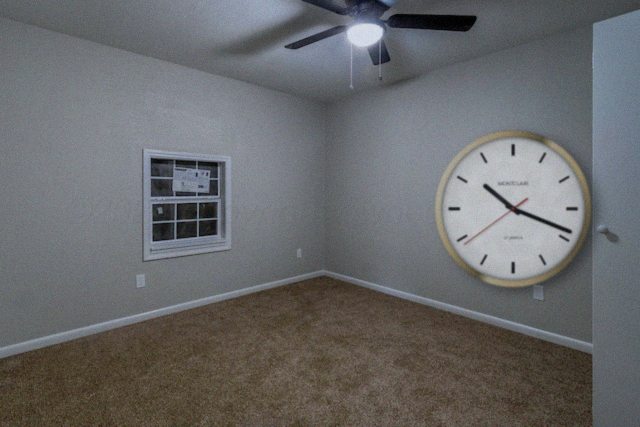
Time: h=10 m=18 s=39
